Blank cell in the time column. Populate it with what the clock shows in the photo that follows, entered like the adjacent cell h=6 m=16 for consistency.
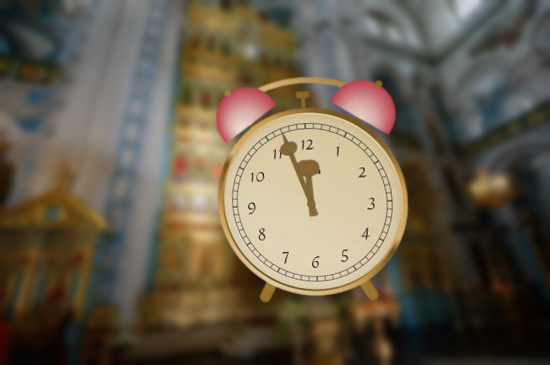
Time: h=11 m=57
